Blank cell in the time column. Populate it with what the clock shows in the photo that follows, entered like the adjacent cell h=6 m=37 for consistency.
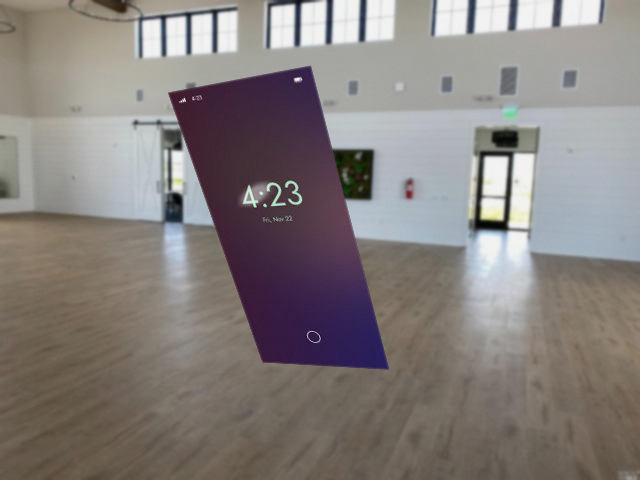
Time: h=4 m=23
